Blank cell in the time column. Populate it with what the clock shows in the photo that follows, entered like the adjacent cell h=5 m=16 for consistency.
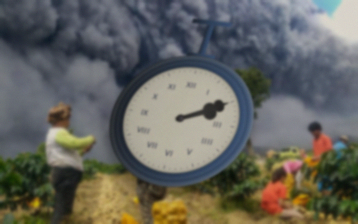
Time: h=2 m=10
